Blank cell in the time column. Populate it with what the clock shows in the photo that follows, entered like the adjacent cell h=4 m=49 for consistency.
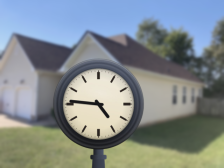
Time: h=4 m=46
